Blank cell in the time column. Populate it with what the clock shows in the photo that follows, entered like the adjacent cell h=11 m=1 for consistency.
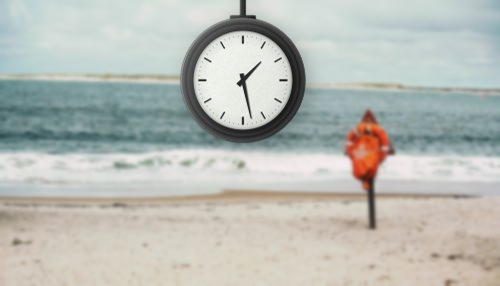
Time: h=1 m=28
